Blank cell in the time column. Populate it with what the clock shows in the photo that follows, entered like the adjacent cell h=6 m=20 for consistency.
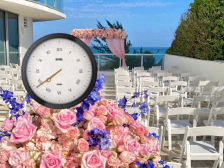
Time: h=7 m=39
